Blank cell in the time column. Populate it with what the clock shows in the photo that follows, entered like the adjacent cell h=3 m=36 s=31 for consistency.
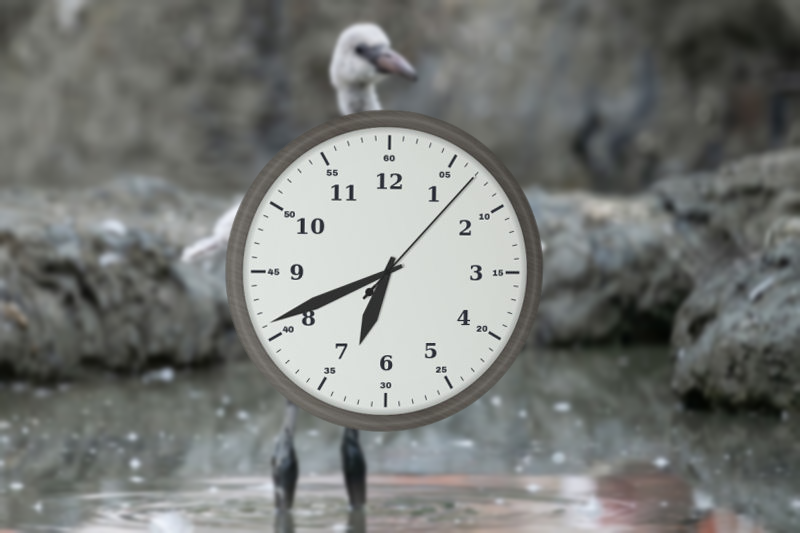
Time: h=6 m=41 s=7
